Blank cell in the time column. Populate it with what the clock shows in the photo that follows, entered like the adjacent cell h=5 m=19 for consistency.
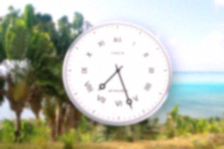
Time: h=7 m=27
